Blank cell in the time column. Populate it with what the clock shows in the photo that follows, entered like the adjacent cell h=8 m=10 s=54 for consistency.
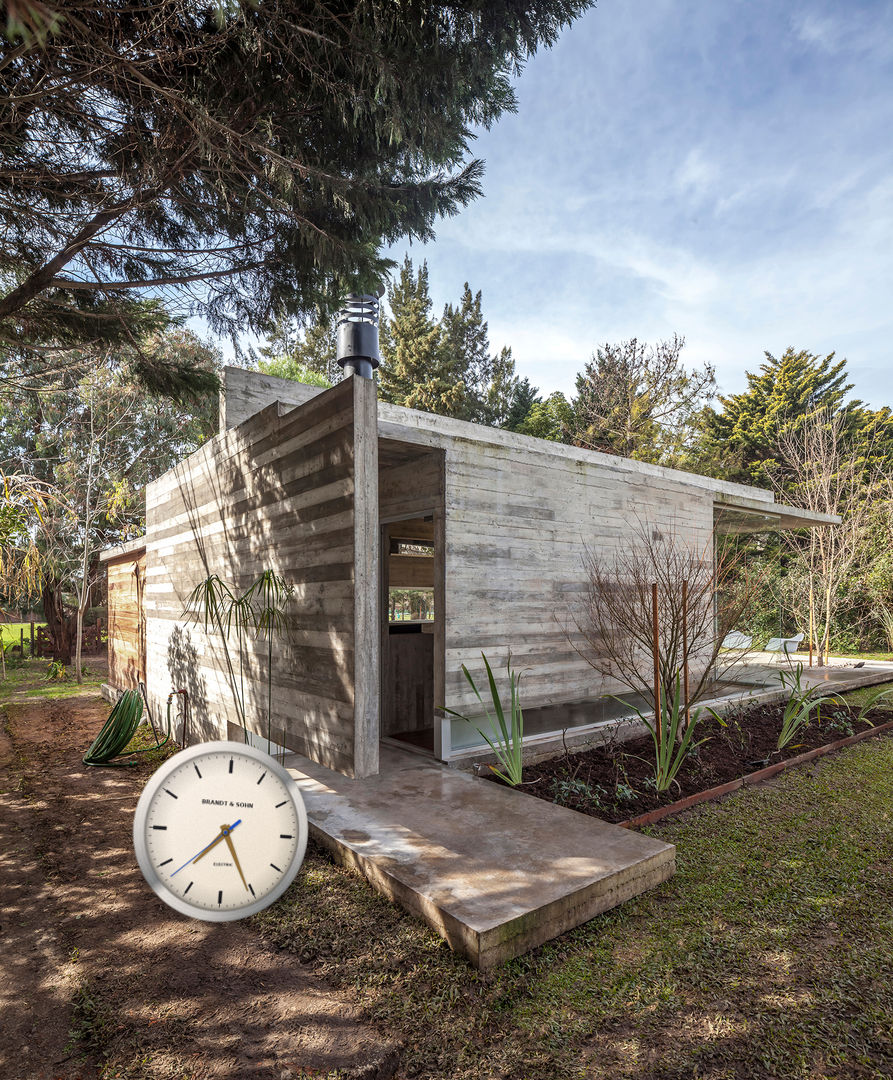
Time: h=7 m=25 s=38
